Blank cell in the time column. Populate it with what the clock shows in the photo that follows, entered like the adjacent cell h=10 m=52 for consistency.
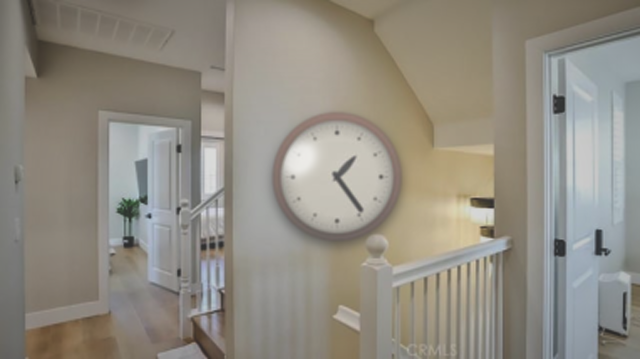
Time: h=1 m=24
